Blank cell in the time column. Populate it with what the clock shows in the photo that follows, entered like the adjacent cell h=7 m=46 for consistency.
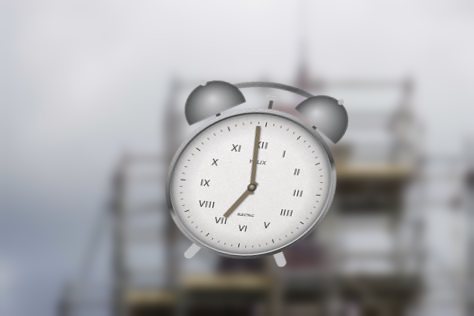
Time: h=6 m=59
